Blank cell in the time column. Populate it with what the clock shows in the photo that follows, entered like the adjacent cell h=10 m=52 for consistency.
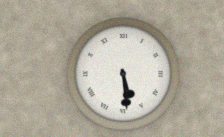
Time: h=5 m=29
